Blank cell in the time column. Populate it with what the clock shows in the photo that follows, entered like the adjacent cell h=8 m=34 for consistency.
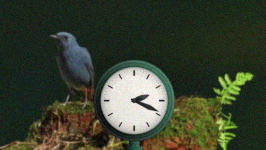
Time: h=2 m=19
